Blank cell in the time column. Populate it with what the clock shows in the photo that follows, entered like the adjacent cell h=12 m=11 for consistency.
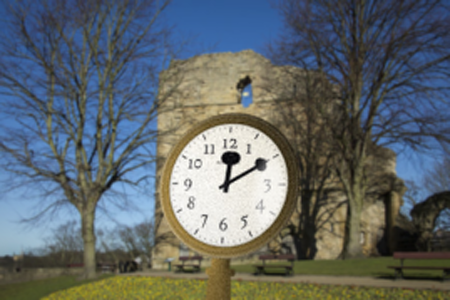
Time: h=12 m=10
